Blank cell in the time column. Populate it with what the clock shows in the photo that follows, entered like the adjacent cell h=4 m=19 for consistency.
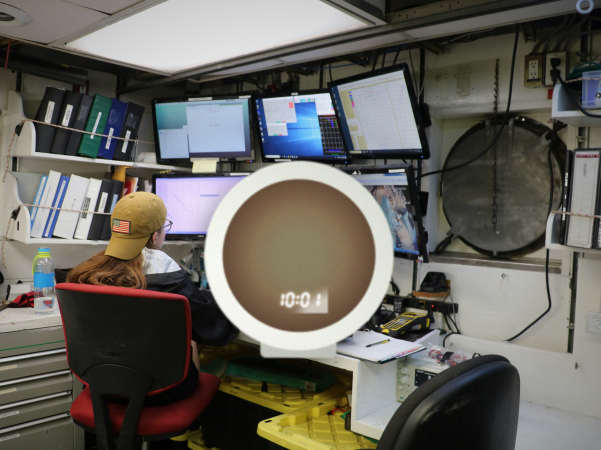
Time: h=10 m=1
